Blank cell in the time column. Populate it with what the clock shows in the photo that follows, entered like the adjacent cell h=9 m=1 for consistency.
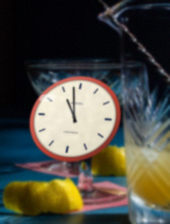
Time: h=10 m=58
